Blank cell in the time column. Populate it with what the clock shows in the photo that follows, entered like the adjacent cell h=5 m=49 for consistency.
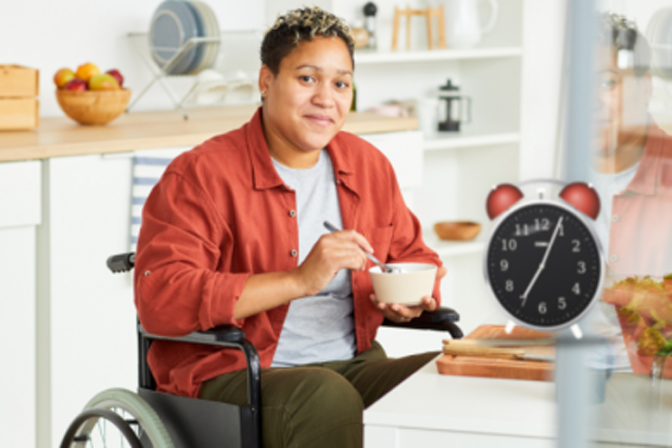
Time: h=7 m=4
